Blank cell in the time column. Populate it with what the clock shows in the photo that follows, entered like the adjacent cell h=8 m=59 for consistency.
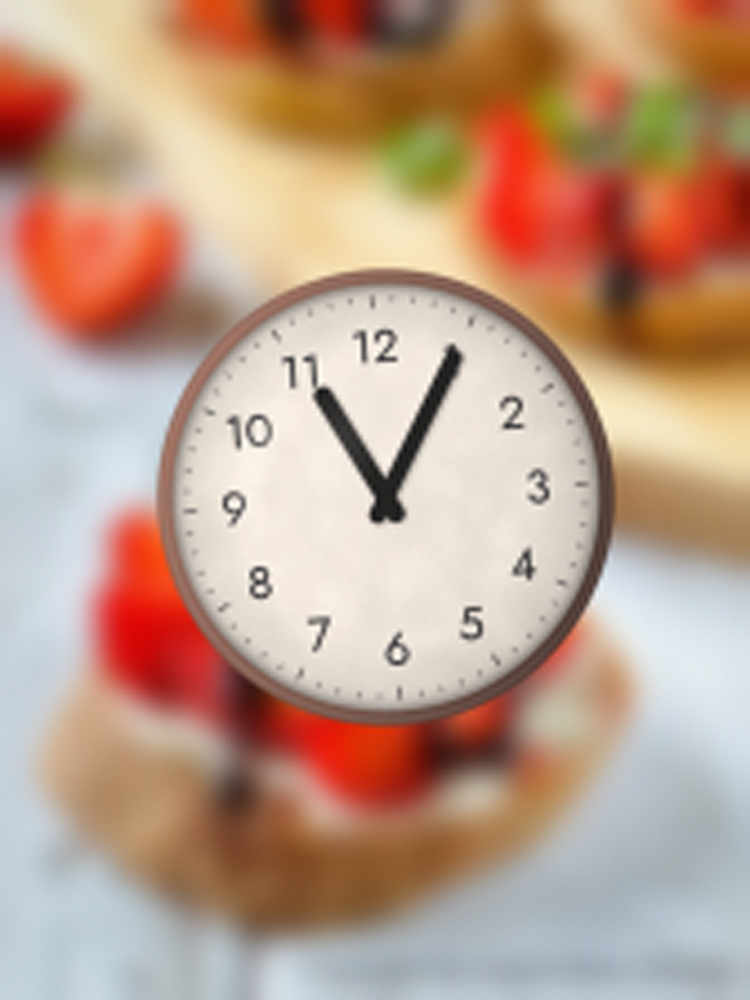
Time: h=11 m=5
